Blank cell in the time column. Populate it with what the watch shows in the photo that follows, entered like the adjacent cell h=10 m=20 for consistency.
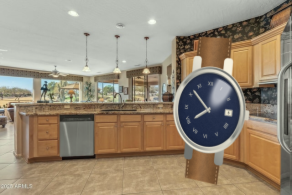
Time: h=7 m=52
